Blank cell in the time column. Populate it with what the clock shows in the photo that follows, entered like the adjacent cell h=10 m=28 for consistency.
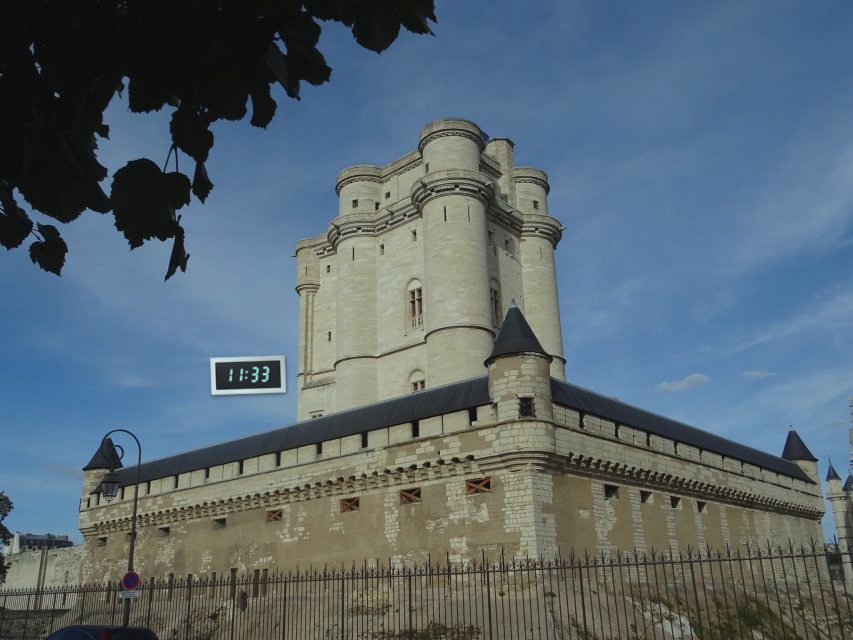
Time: h=11 m=33
